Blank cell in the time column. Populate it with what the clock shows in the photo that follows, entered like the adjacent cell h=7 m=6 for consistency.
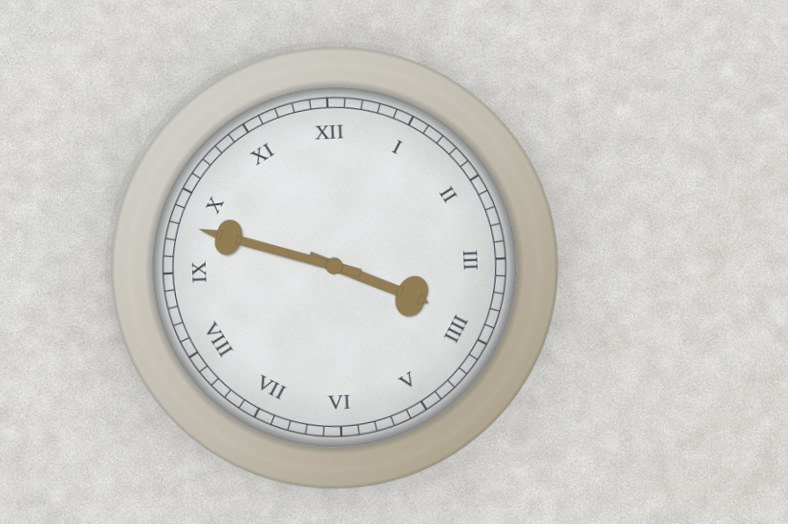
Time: h=3 m=48
